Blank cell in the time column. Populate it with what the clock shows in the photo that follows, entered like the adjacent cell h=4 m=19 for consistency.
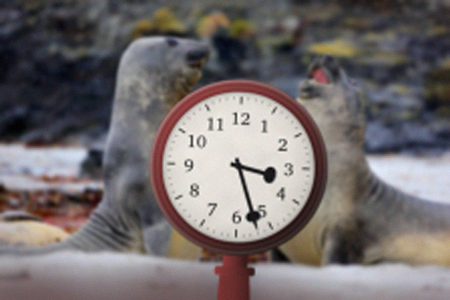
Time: h=3 m=27
